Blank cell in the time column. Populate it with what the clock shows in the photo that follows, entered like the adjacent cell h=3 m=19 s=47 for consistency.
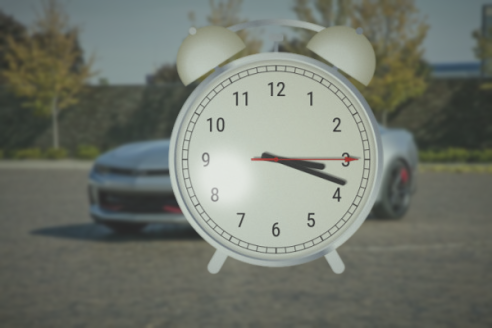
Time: h=3 m=18 s=15
